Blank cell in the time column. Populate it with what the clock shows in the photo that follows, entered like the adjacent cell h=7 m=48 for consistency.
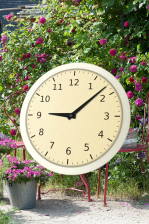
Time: h=9 m=8
